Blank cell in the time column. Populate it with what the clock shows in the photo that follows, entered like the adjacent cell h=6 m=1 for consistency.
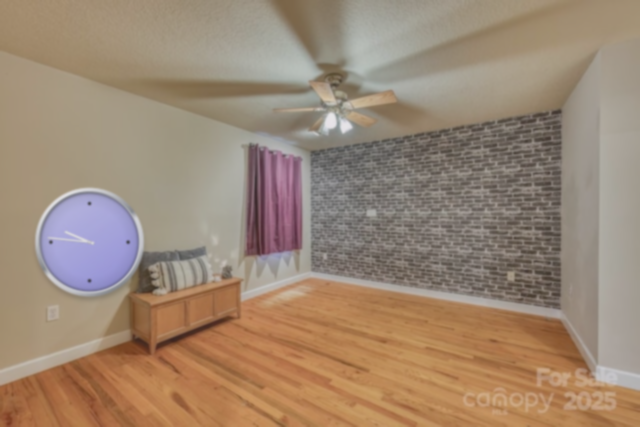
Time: h=9 m=46
